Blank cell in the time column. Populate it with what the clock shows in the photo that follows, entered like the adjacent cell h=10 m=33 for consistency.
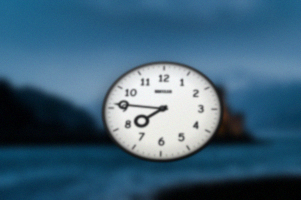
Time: h=7 m=46
